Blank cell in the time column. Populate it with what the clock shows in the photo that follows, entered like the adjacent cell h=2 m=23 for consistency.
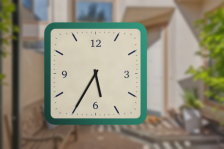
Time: h=5 m=35
